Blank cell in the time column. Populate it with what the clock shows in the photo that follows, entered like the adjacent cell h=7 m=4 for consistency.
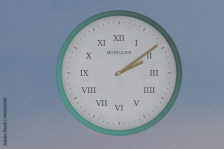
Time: h=2 m=9
